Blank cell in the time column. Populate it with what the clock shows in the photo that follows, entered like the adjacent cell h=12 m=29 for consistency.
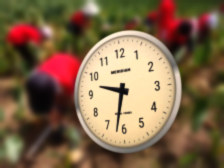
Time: h=9 m=32
